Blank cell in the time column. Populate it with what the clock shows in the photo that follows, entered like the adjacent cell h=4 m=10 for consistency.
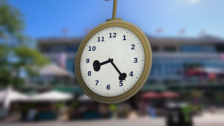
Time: h=8 m=23
